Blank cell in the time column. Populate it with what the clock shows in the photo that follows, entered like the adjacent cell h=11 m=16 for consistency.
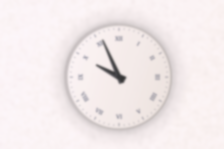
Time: h=9 m=56
